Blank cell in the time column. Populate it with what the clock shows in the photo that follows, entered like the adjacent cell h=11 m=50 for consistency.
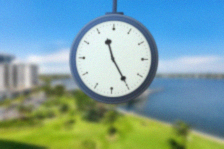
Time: h=11 m=25
